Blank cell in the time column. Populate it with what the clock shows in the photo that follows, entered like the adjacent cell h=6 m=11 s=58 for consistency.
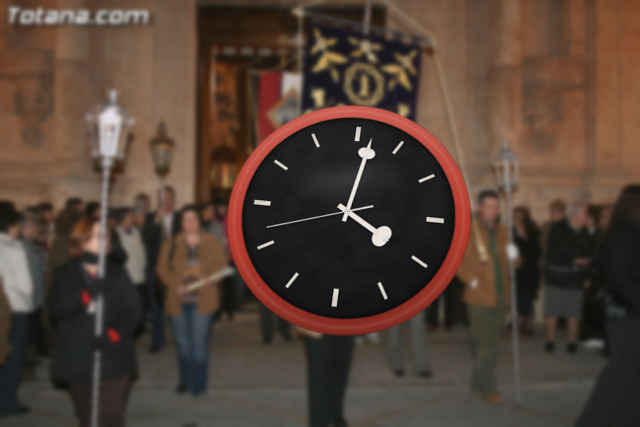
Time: h=4 m=1 s=42
